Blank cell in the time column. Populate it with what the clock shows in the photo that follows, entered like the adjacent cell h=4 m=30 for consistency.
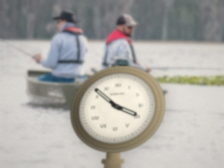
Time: h=3 m=52
